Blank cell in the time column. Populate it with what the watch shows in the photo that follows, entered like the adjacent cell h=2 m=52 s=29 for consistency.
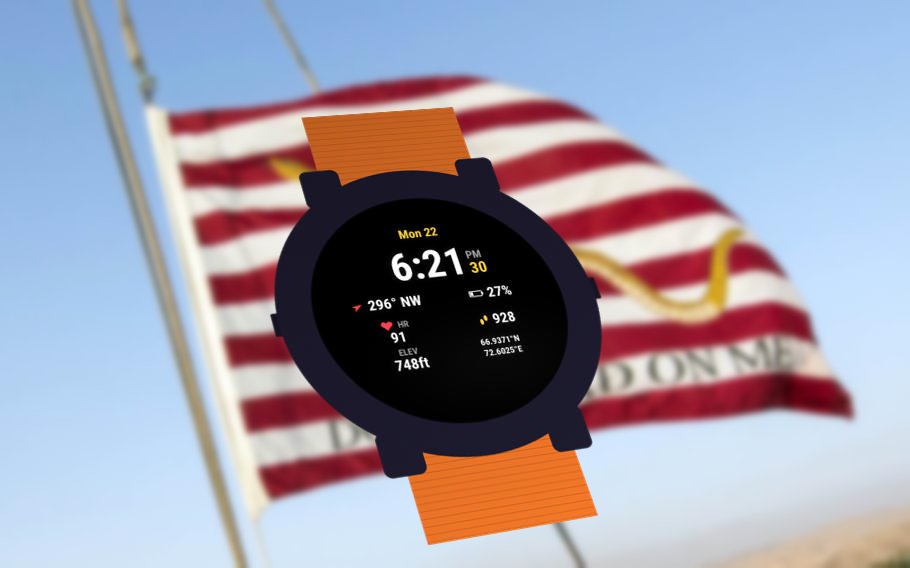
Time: h=6 m=21 s=30
